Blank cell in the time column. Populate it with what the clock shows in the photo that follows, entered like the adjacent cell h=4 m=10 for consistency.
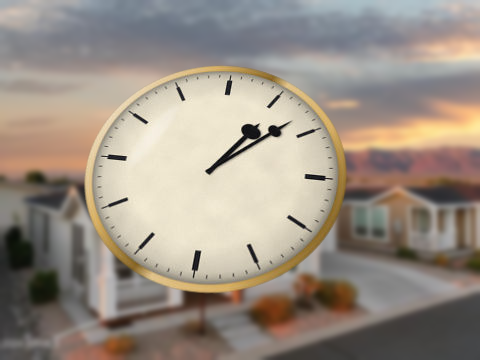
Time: h=1 m=8
